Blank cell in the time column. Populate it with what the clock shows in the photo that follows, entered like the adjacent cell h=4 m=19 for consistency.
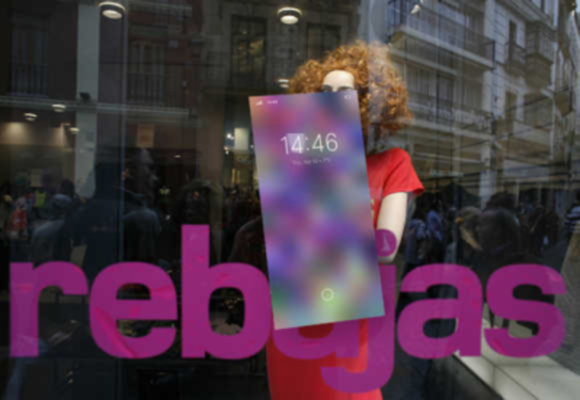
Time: h=14 m=46
